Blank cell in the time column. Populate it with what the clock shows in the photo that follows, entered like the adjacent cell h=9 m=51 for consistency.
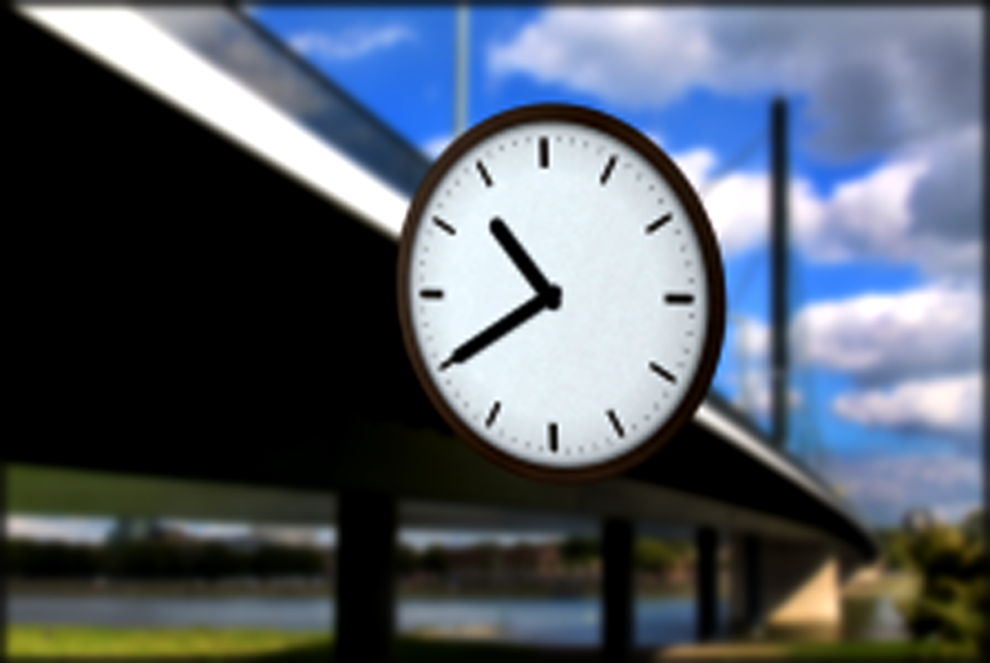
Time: h=10 m=40
